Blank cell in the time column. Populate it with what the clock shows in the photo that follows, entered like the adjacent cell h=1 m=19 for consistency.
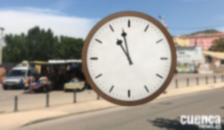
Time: h=10 m=58
